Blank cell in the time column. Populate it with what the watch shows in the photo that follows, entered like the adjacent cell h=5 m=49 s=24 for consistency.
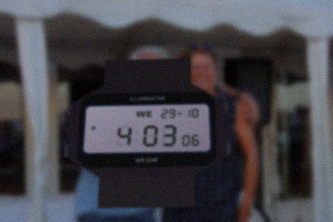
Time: h=4 m=3 s=6
